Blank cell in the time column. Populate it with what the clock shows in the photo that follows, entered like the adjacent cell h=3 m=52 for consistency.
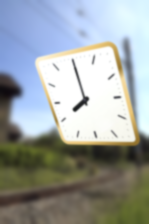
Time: h=8 m=0
